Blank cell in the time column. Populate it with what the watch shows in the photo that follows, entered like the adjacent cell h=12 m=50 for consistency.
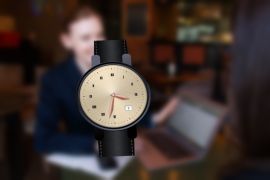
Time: h=3 m=32
